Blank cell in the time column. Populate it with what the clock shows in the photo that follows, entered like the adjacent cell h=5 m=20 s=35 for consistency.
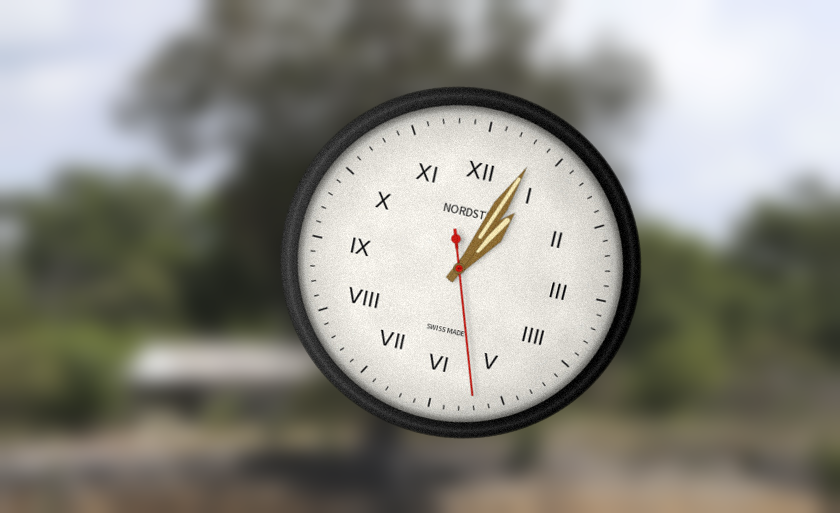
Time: h=1 m=3 s=27
